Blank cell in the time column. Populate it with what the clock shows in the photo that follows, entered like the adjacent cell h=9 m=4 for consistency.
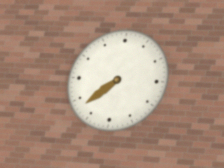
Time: h=7 m=38
